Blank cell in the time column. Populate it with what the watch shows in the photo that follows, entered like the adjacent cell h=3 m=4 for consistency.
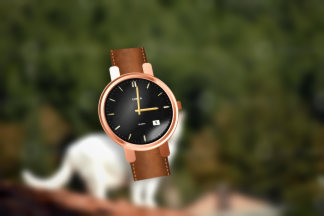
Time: h=3 m=1
